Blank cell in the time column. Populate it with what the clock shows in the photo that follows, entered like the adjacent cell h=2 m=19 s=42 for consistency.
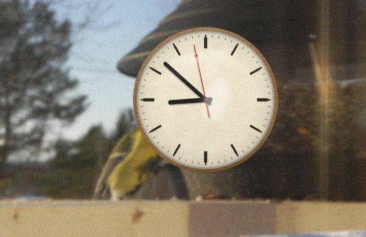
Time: h=8 m=51 s=58
